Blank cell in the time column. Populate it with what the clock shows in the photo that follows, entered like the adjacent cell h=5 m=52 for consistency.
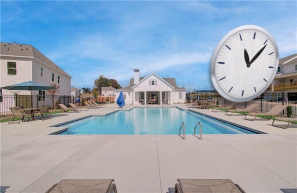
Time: h=11 m=6
